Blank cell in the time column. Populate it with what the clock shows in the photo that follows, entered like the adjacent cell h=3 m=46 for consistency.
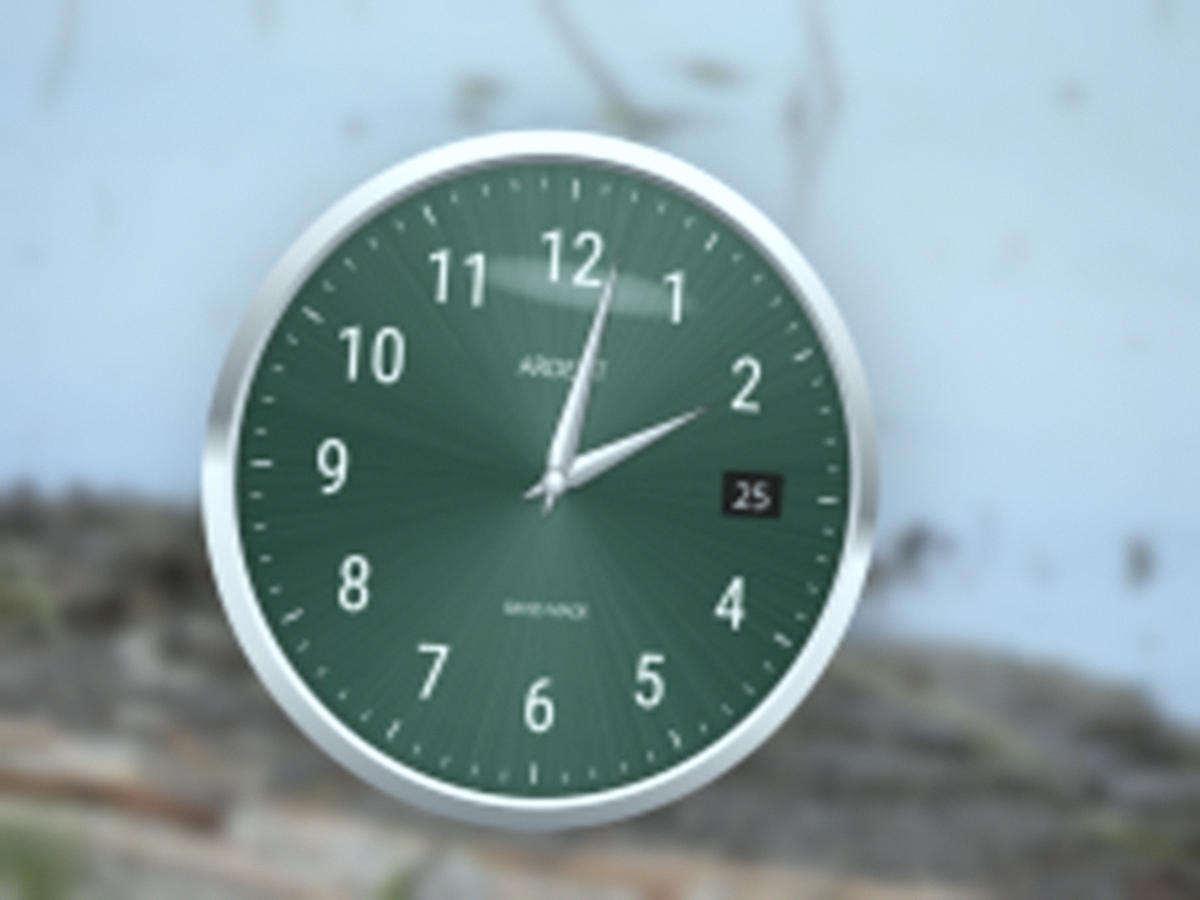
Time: h=2 m=2
